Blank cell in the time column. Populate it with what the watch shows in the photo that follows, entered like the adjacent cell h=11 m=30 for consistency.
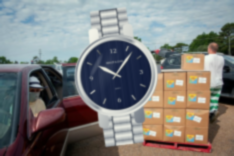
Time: h=10 m=7
